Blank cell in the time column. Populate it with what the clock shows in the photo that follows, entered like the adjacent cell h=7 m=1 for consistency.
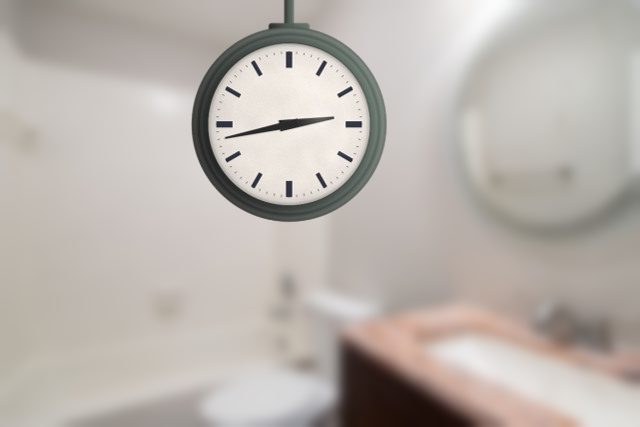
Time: h=2 m=43
